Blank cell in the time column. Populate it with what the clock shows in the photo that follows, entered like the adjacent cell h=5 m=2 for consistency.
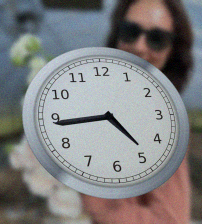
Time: h=4 m=44
